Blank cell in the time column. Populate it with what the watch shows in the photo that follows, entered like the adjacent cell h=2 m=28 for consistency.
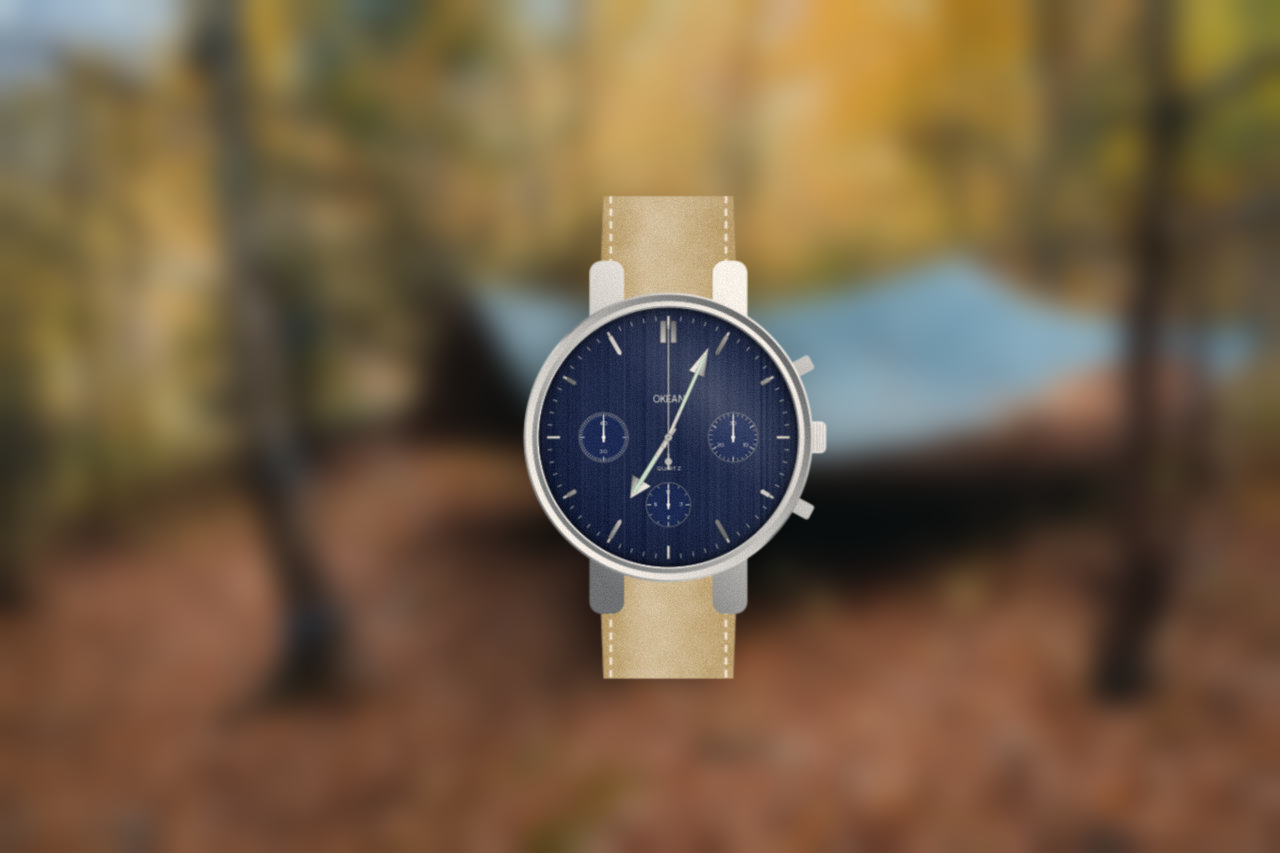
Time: h=7 m=4
